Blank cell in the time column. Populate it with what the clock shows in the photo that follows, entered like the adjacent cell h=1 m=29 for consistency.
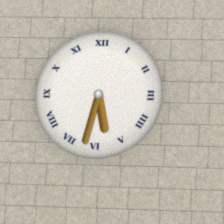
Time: h=5 m=32
